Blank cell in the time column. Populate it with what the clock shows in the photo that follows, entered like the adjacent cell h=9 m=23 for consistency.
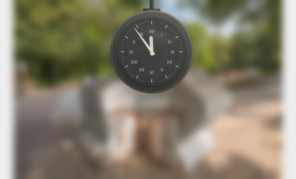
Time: h=11 m=54
